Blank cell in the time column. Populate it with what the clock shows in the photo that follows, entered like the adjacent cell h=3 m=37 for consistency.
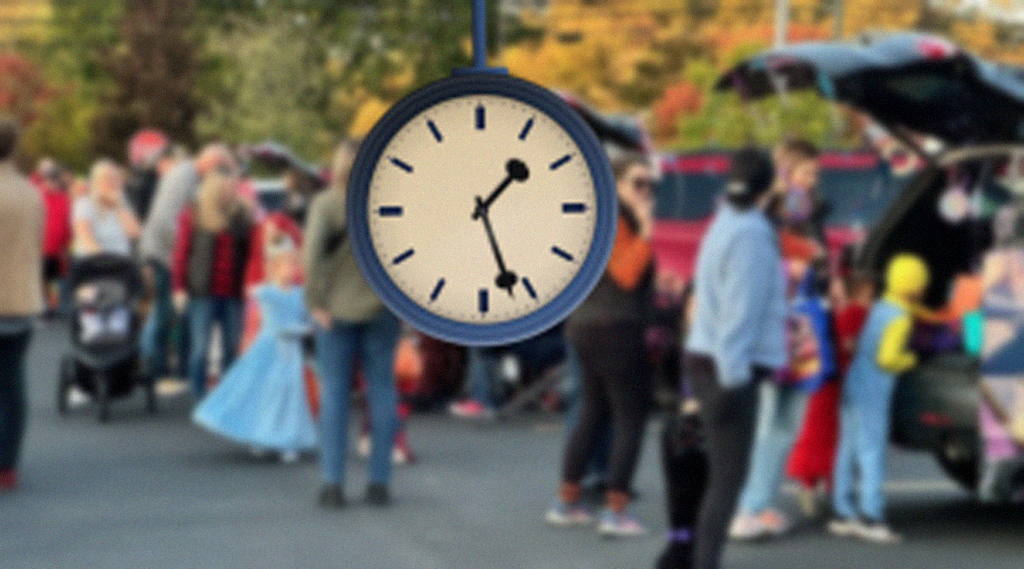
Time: h=1 m=27
